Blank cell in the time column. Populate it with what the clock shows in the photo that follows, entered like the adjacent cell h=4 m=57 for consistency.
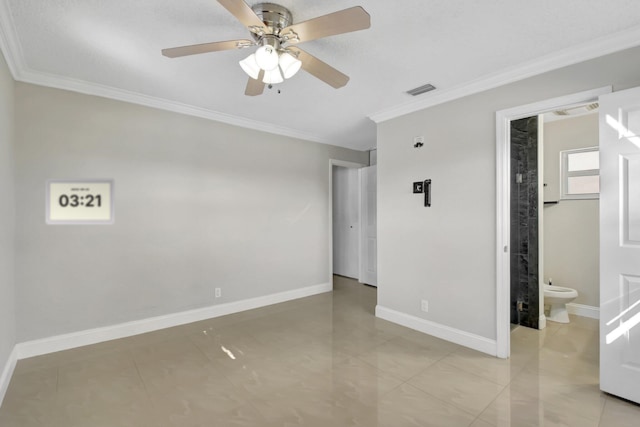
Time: h=3 m=21
